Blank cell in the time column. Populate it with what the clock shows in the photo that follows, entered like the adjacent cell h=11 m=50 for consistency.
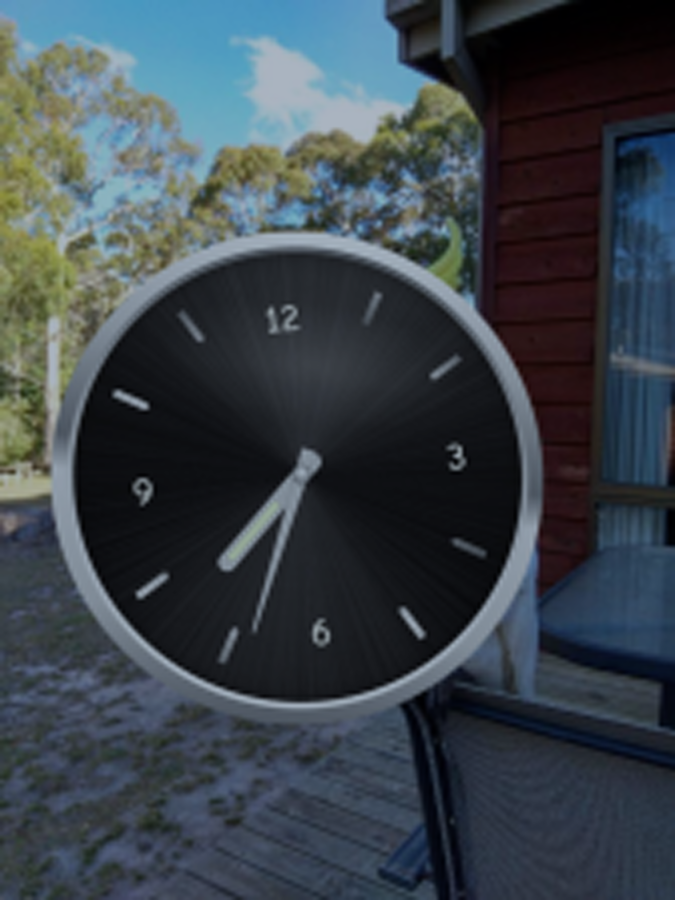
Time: h=7 m=34
